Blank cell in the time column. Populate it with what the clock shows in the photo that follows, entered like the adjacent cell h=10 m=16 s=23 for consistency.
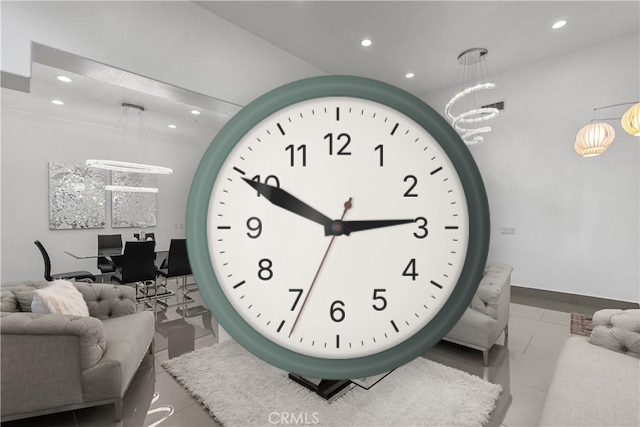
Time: h=2 m=49 s=34
